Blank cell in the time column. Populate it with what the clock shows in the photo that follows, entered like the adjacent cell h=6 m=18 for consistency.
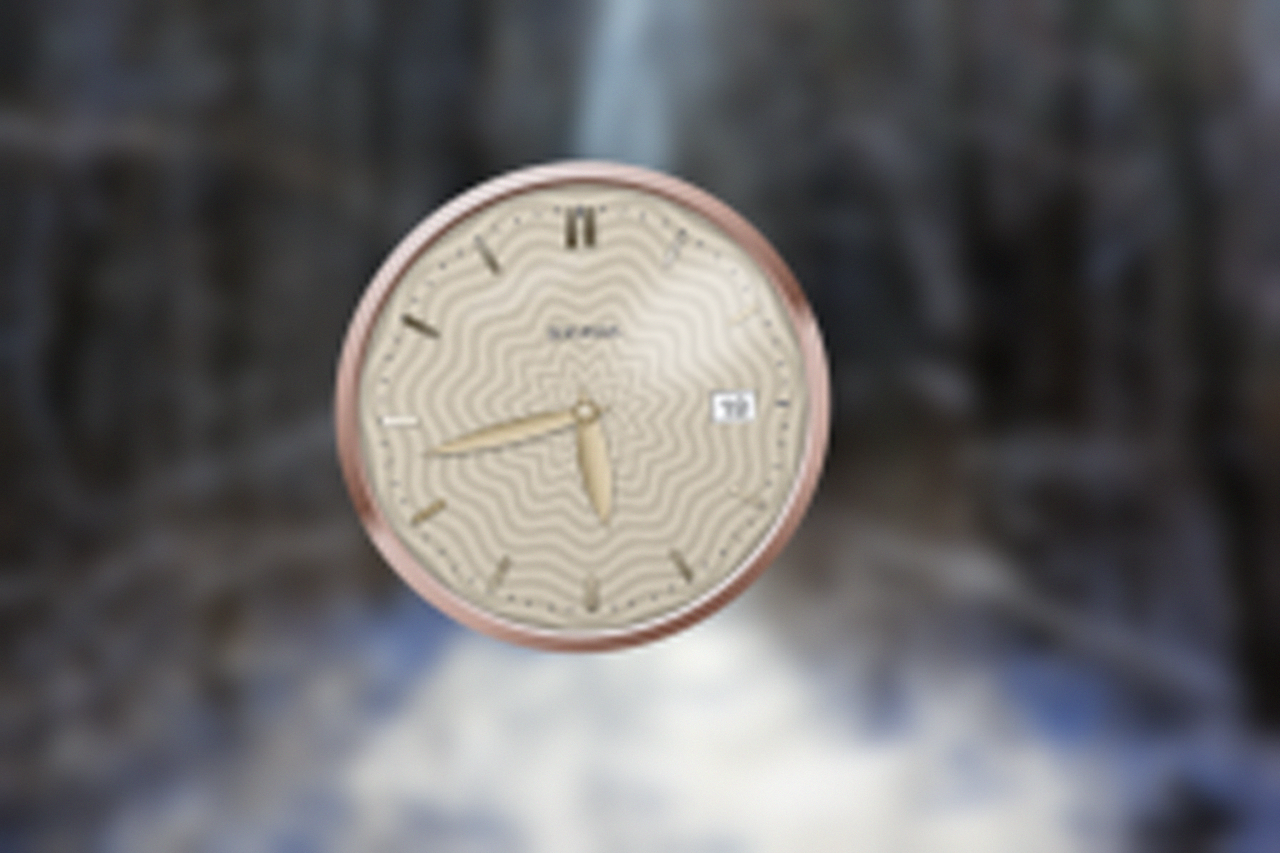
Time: h=5 m=43
